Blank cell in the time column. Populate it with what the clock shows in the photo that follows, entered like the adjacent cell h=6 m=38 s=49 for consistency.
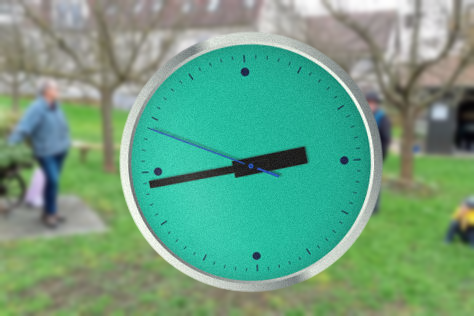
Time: h=2 m=43 s=49
